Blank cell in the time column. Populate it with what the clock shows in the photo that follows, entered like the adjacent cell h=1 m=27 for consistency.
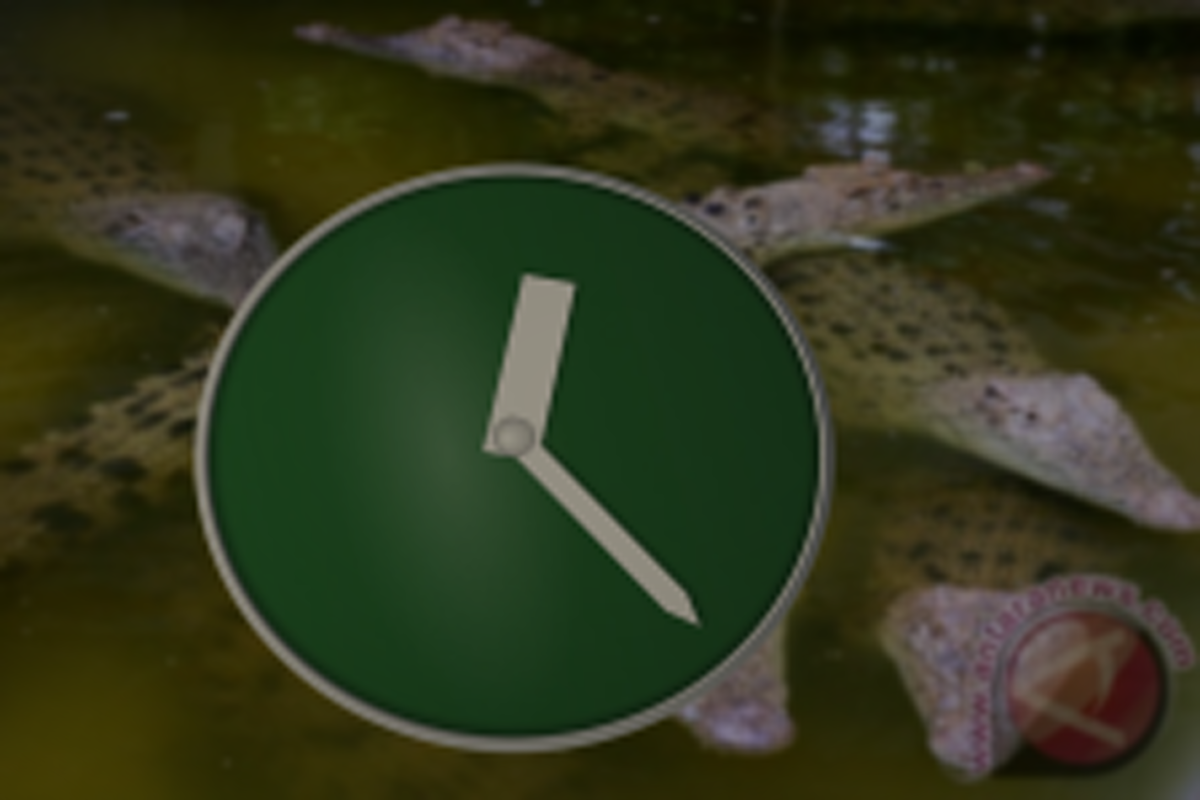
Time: h=12 m=23
